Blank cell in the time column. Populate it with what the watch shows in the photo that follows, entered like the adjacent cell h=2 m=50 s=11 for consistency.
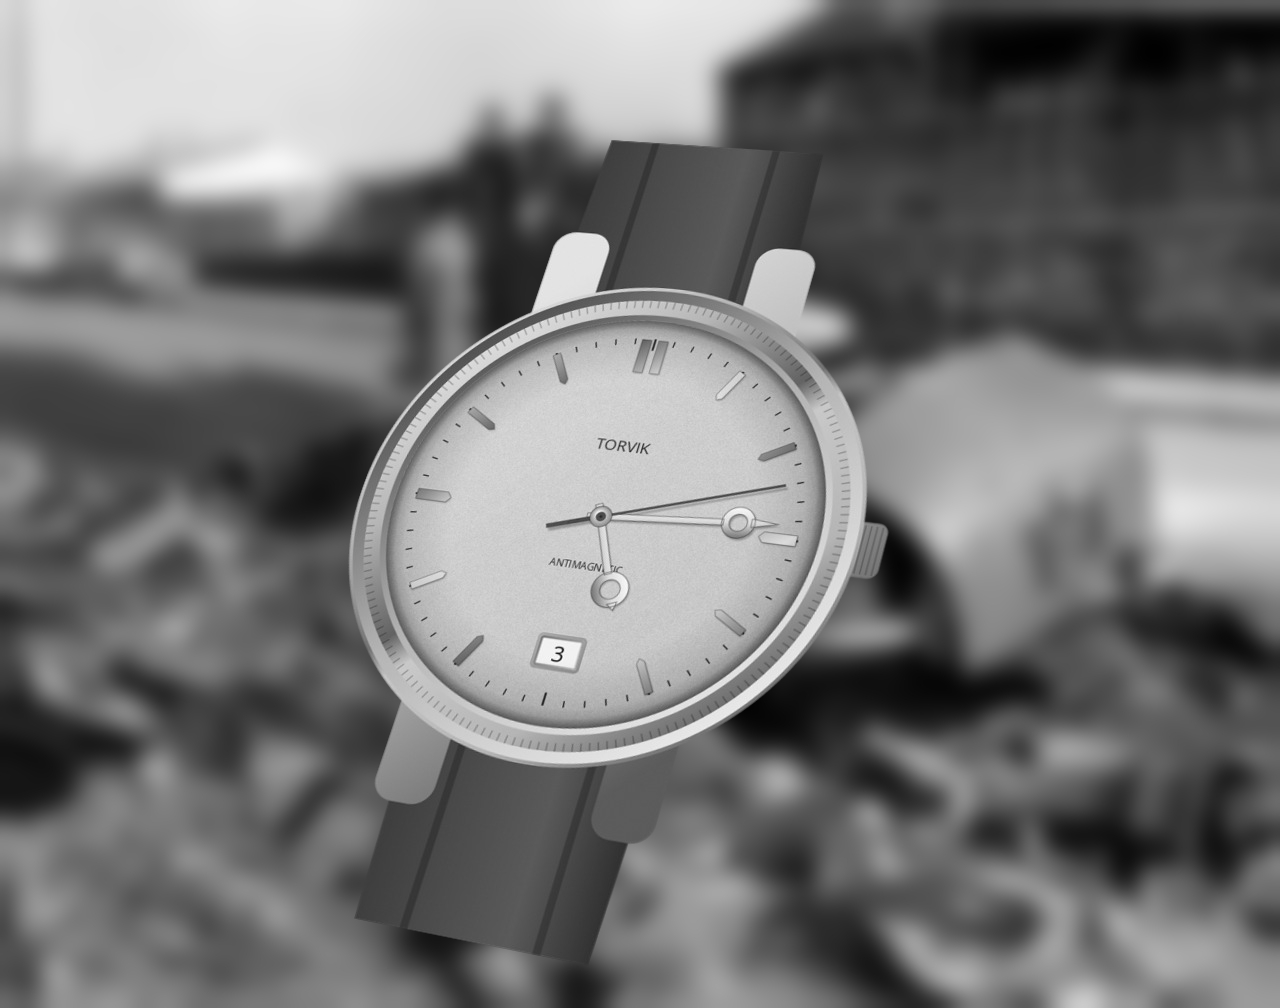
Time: h=5 m=14 s=12
